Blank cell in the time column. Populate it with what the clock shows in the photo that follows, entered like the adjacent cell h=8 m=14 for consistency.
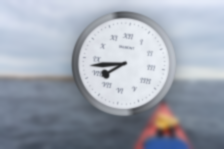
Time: h=7 m=43
